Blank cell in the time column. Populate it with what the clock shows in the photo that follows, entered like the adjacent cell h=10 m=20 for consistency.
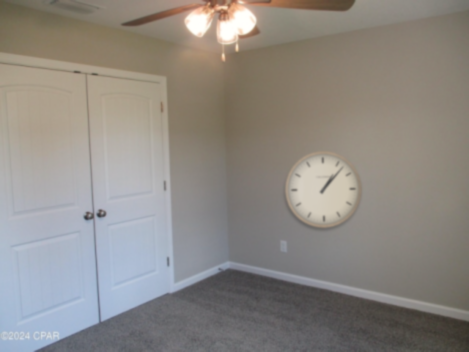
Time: h=1 m=7
